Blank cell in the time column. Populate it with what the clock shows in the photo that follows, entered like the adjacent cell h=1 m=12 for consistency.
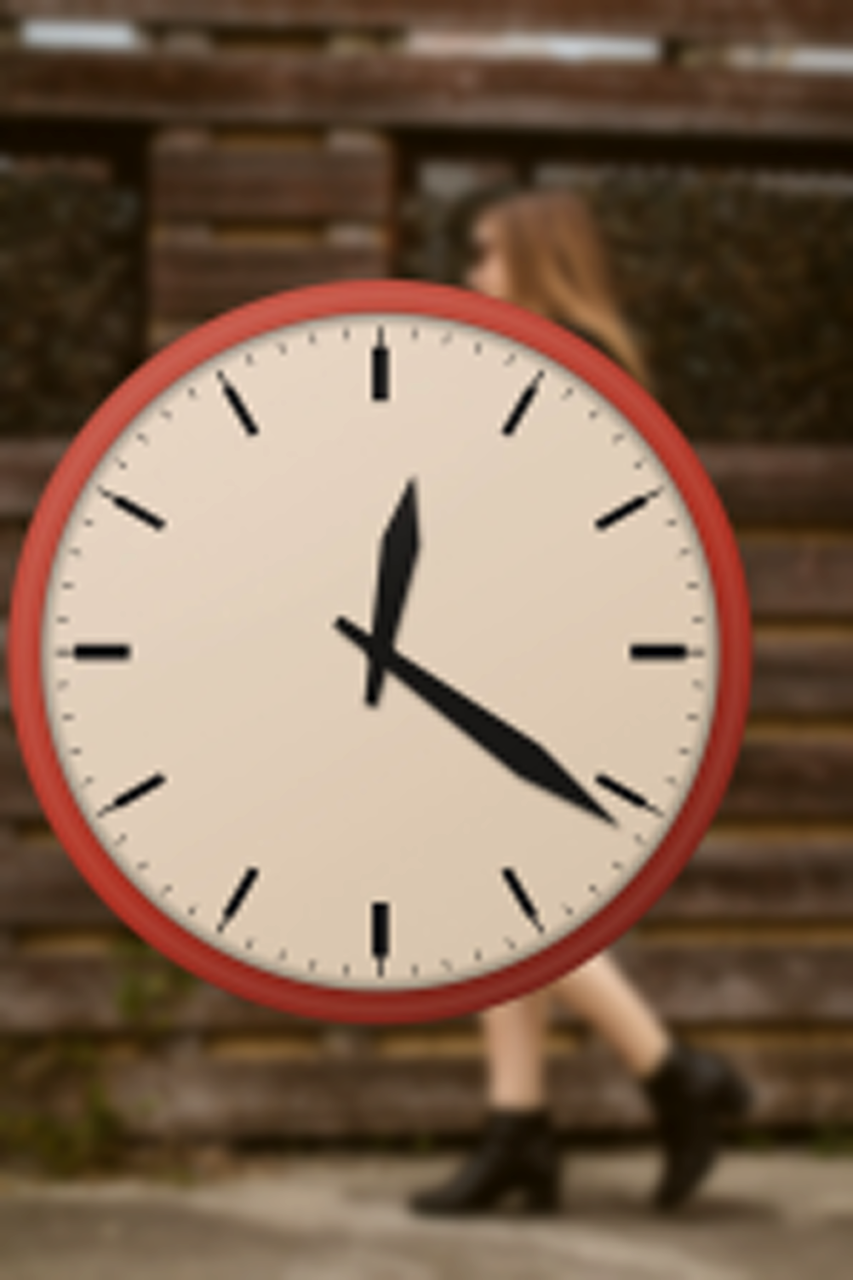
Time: h=12 m=21
